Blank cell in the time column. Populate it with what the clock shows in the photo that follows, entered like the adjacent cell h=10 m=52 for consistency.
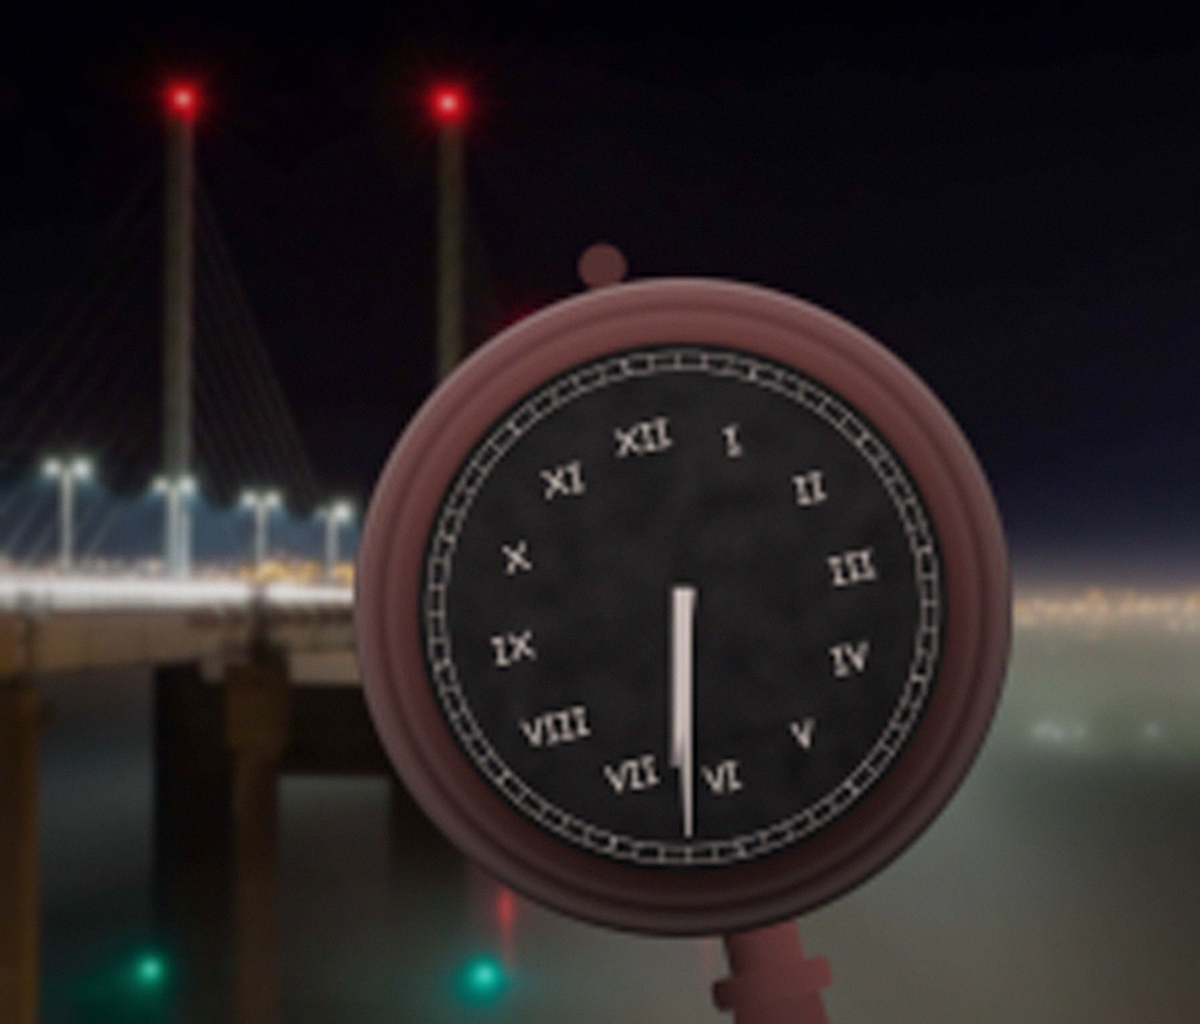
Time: h=6 m=32
